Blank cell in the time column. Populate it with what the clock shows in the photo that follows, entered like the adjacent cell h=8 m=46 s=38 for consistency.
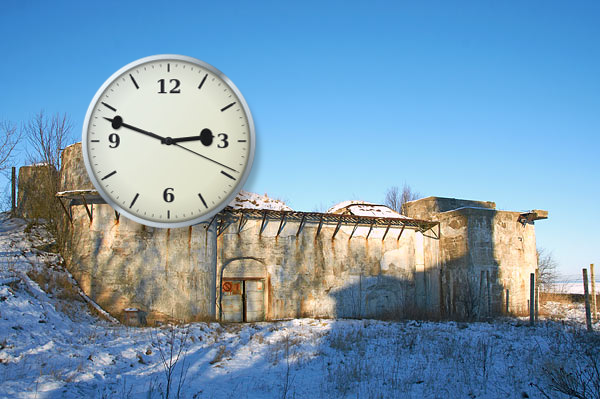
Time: h=2 m=48 s=19
